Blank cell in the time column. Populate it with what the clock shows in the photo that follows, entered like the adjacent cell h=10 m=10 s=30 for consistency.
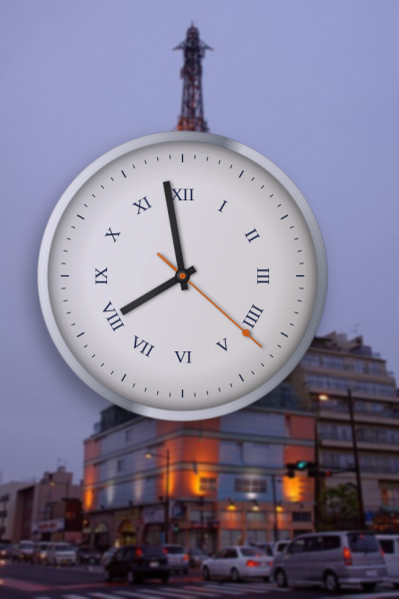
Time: h=7 m=58 s=22
